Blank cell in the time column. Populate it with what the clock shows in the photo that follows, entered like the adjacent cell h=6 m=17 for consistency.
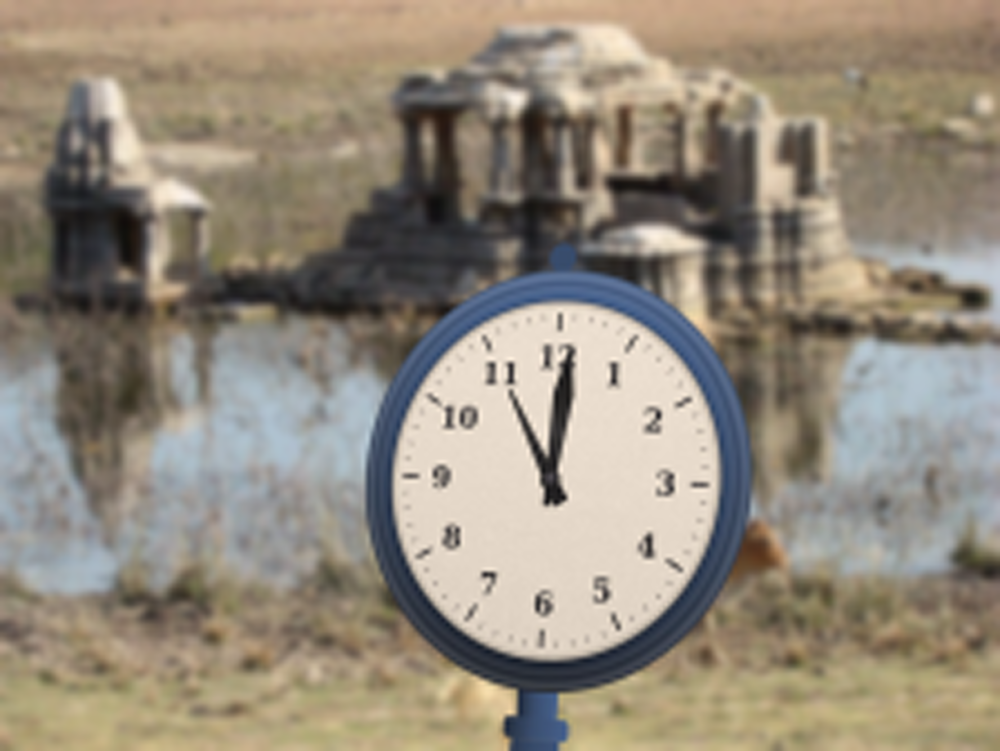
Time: h=11 m=1
